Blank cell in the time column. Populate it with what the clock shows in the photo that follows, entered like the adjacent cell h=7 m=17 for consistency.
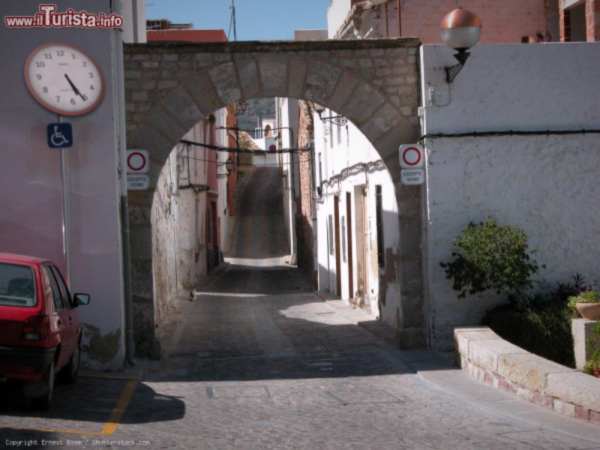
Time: h=5 m=26
